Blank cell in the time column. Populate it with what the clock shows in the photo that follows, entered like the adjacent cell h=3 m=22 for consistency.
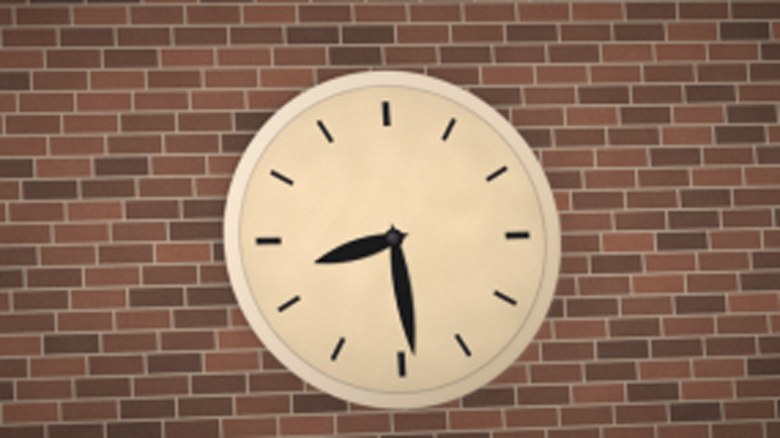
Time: h=8 m=29
